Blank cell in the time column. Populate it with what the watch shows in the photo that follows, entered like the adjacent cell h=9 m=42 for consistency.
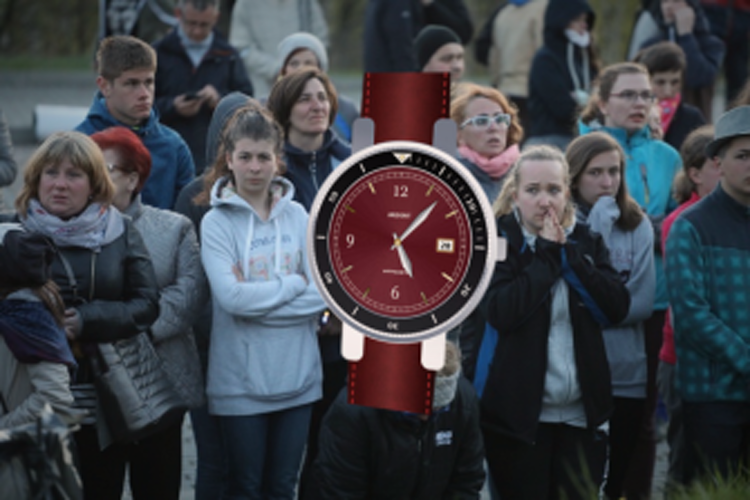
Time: h=5 m=7
